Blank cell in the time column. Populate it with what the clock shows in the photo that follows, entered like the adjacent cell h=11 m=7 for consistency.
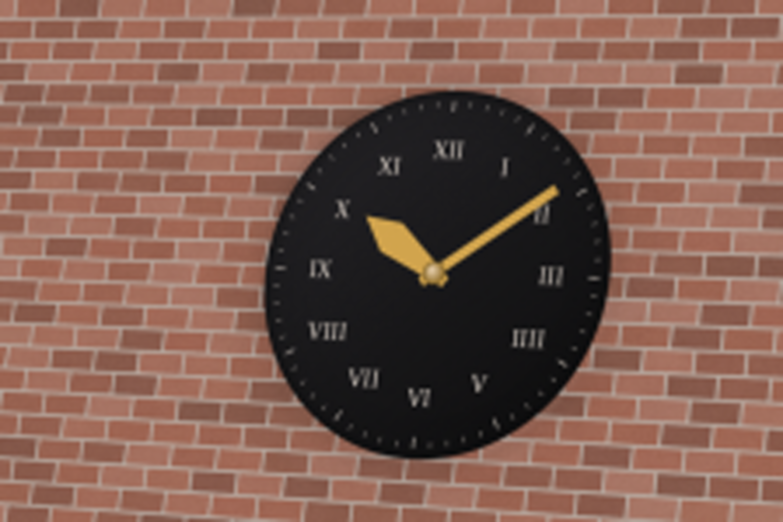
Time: h=10 m=9
